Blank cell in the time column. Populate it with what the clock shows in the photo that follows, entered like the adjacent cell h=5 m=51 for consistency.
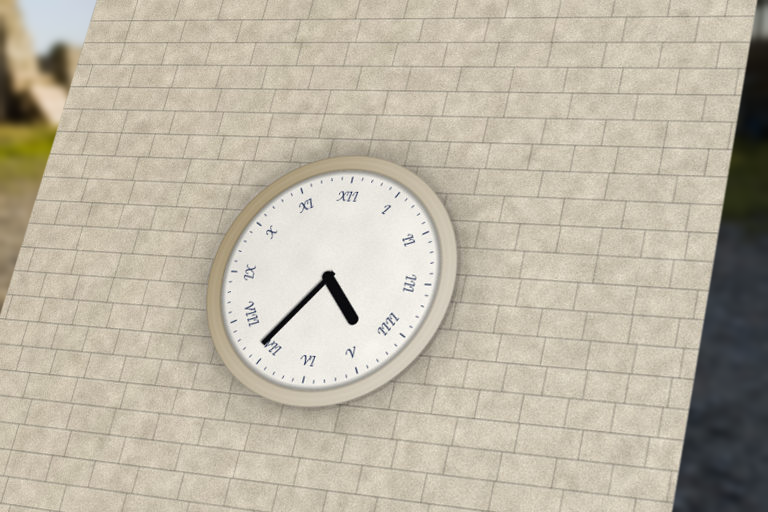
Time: h=4 m=36
